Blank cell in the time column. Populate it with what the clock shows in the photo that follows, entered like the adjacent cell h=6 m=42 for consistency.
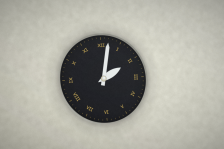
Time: h=2 m=2
